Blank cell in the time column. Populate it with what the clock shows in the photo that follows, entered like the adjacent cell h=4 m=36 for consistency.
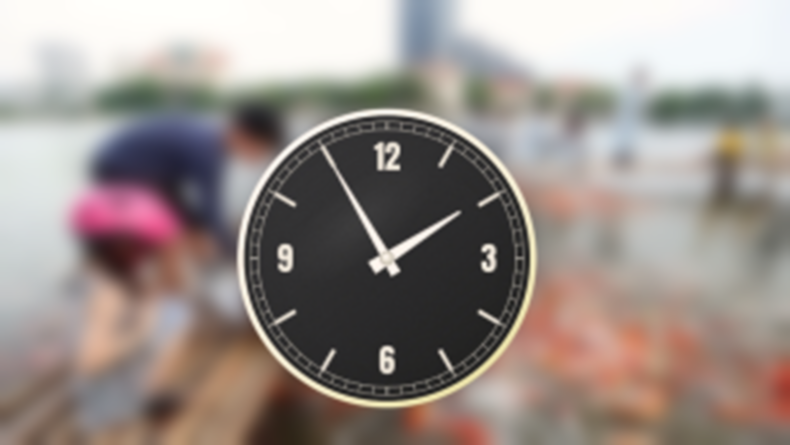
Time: h=1 m=55
